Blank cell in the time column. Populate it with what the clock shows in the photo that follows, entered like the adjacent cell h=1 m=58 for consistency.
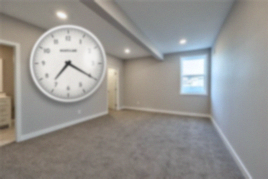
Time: h=7 m=20
